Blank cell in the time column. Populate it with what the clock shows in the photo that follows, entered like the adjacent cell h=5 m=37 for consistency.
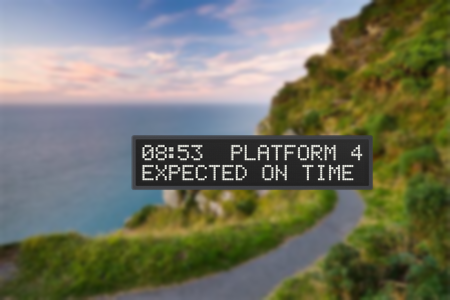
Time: h=8 m=53
